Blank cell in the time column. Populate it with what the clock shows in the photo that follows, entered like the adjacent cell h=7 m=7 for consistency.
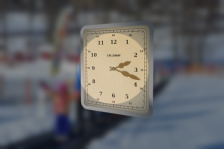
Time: h=2 m=18
